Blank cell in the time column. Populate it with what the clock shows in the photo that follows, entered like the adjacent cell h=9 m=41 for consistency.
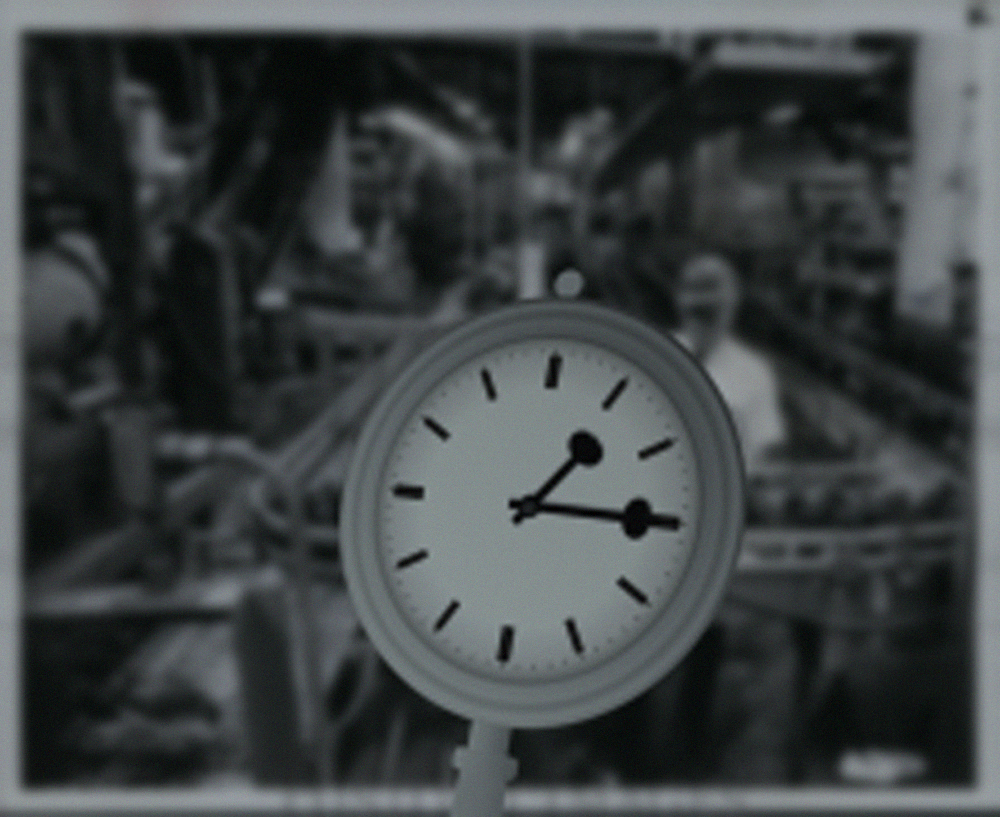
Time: h=1 m=15
